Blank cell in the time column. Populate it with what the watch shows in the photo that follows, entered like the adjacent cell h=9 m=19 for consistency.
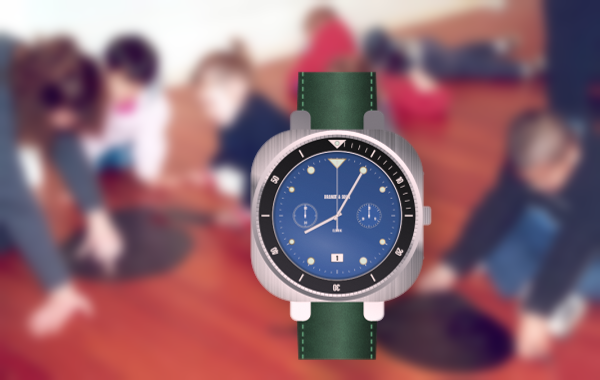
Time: h=8 m=5
